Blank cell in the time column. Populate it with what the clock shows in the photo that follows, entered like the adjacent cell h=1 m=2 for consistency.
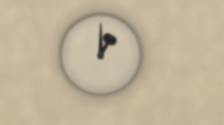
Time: h=1 m=0
